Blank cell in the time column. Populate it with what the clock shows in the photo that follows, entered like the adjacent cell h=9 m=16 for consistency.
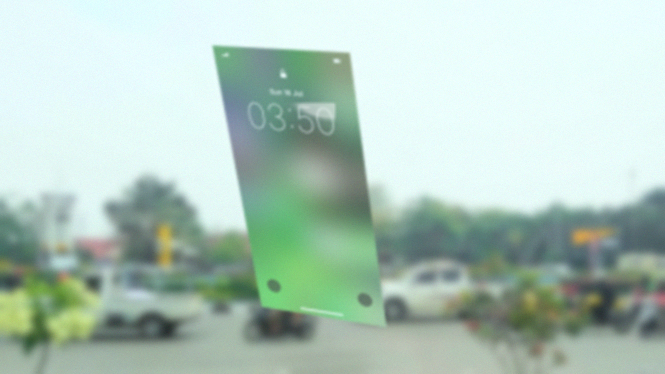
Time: h=3 m=50
